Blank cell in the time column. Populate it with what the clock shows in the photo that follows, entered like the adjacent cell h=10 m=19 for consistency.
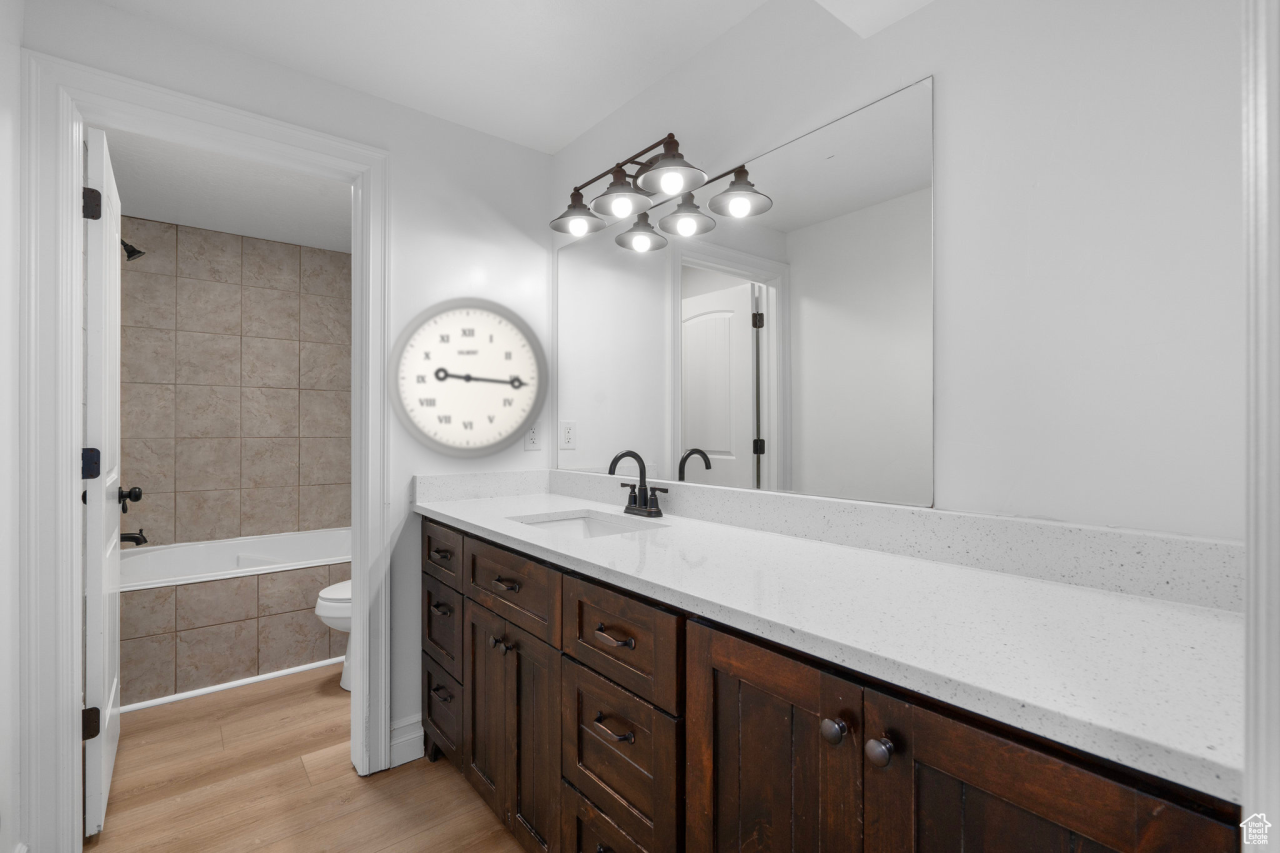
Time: h=9 m=16
